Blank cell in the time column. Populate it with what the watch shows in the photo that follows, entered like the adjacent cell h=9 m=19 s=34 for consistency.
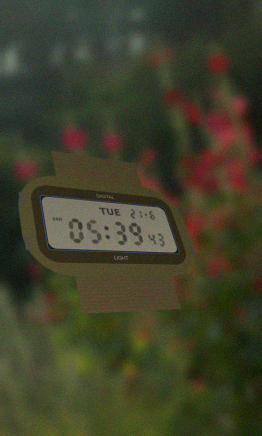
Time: h=5 m=39 s=43
